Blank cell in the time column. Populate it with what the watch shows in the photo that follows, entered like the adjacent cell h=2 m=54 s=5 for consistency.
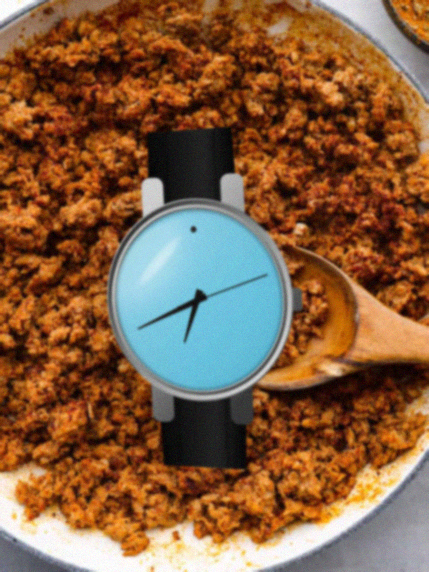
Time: h=6 m=41 s=12
